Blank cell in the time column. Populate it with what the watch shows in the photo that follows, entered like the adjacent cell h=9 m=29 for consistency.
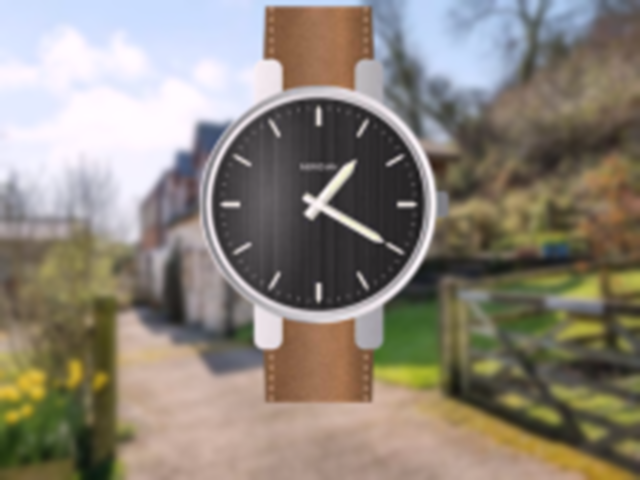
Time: h=1 m=20
